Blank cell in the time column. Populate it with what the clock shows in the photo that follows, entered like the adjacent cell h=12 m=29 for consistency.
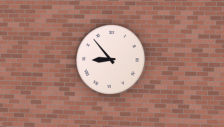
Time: h=8 m=53
